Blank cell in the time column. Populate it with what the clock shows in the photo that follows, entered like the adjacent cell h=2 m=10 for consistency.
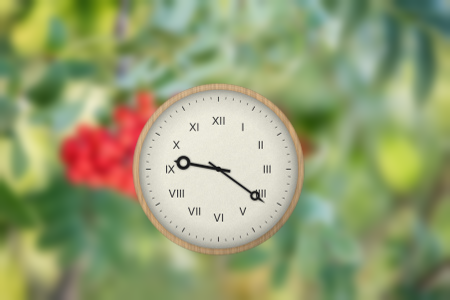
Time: h=9 m=21
